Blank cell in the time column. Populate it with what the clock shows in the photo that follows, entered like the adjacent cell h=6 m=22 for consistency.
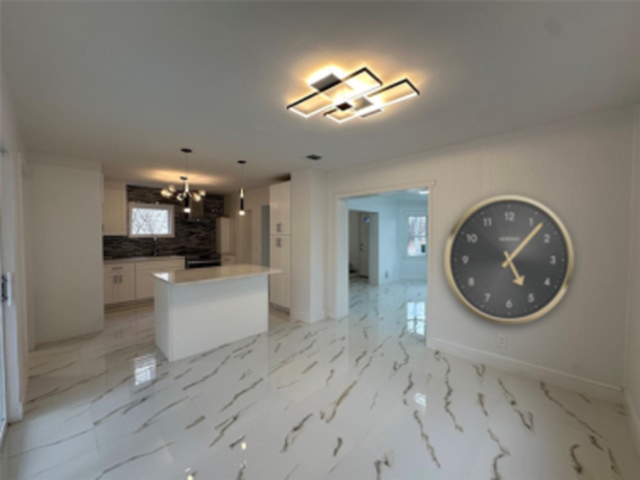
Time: h=5 m=7
